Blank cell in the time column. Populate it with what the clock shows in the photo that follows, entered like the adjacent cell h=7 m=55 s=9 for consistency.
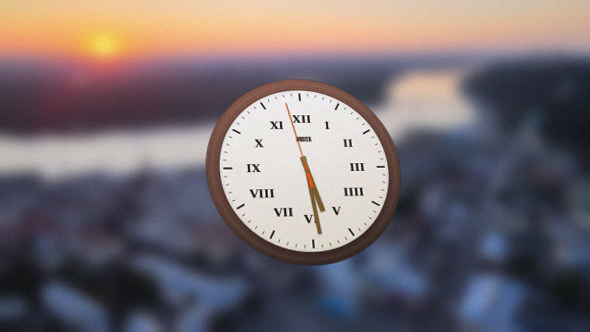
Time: h=5 m=28 s=58
